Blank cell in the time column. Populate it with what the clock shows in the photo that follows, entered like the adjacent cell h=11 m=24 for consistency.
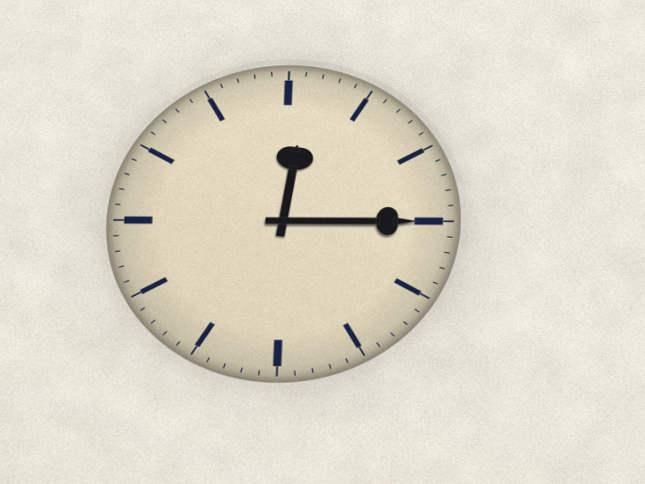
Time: h=12 m=15
